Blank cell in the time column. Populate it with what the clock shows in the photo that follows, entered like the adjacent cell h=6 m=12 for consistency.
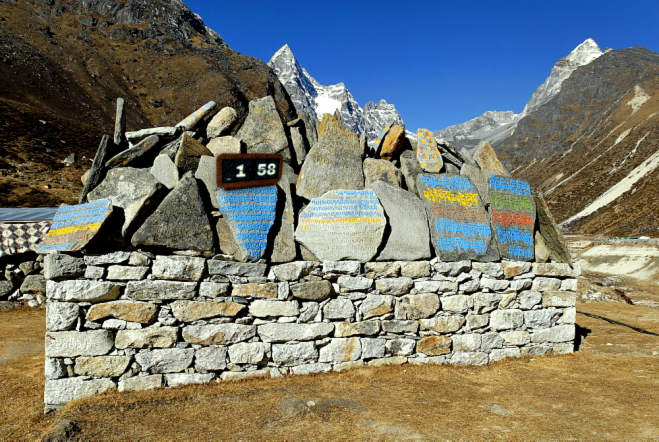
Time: h=1 m=58
